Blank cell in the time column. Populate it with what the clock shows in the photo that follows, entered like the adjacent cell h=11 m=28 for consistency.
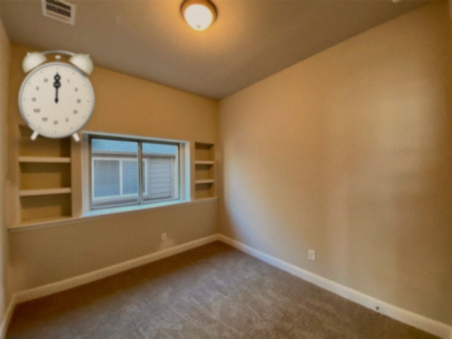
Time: h=12 m=0
